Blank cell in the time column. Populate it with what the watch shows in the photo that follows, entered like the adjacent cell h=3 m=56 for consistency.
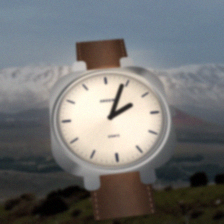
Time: h=2 m=4
